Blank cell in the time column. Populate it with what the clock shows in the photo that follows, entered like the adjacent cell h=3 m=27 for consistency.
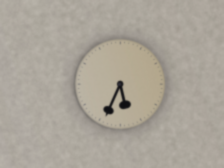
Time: h=5 m=34
